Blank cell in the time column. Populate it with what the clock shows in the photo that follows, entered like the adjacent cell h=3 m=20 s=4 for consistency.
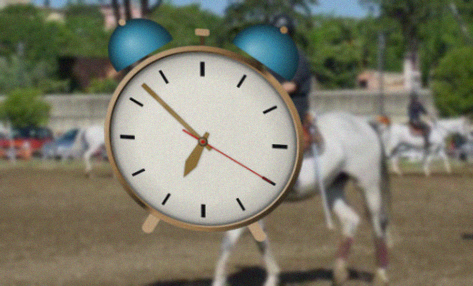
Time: h=6 m=52 s=20
